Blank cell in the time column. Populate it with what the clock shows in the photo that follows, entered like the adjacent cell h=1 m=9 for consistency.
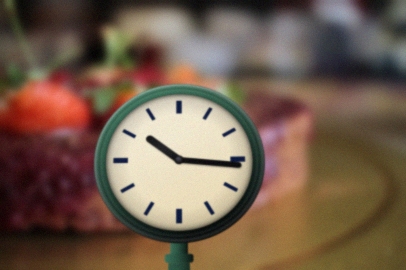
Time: h=10 m=16
